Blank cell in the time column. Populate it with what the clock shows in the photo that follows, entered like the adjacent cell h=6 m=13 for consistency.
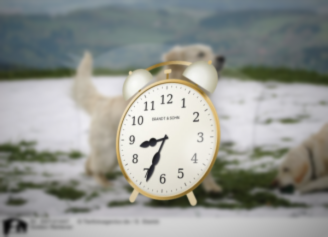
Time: h=8 m=34
